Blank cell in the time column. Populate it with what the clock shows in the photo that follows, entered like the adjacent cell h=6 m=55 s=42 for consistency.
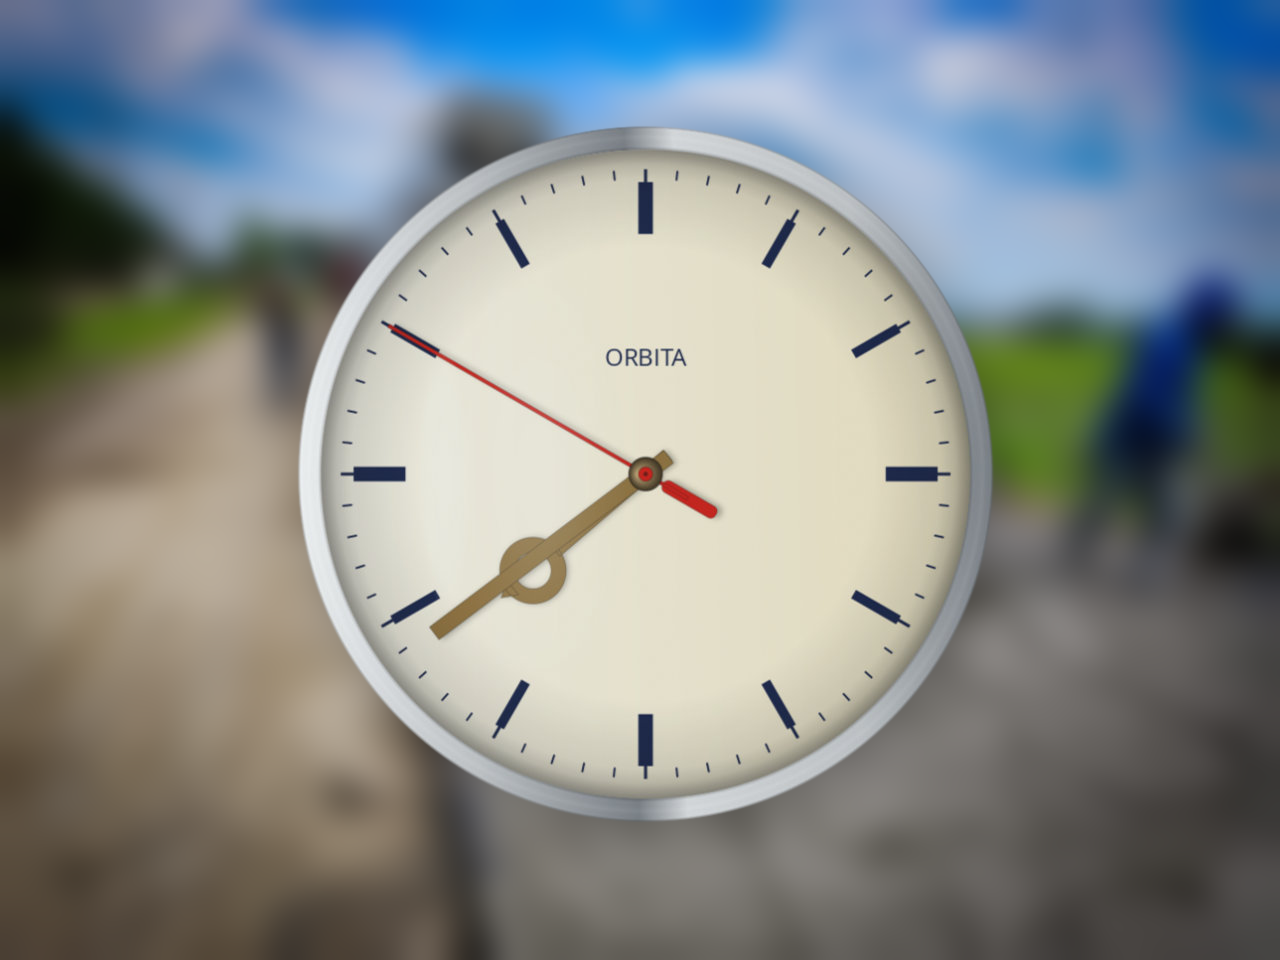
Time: h=7 m=38 s=50
